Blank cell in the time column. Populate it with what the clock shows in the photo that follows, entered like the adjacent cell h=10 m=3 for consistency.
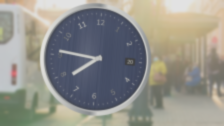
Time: h=7 m=46
